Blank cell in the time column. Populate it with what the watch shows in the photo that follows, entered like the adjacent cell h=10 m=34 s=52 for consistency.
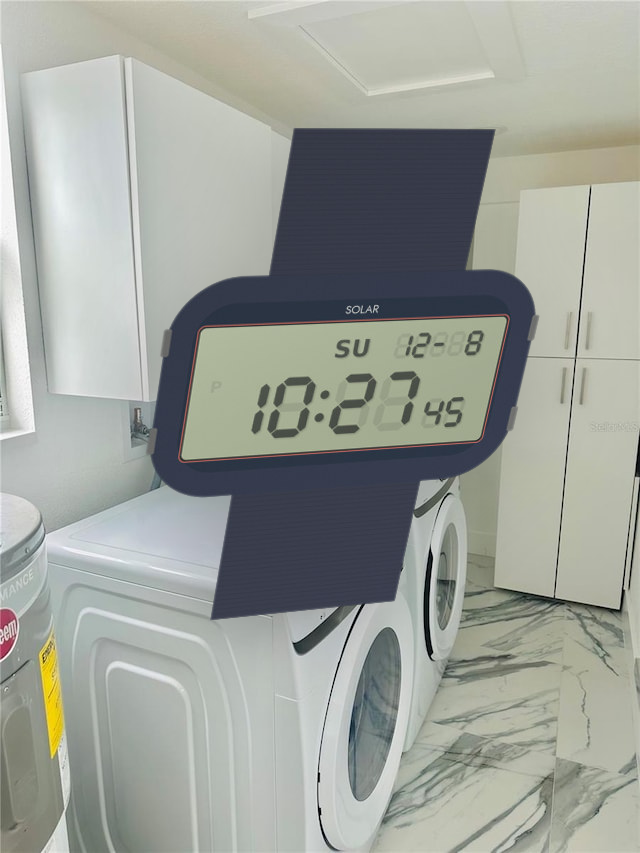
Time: h=10 m=27 s=45
